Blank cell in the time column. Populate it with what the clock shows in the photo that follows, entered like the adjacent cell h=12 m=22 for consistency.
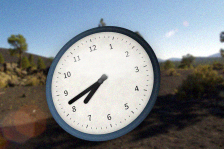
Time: h=7 m=42
